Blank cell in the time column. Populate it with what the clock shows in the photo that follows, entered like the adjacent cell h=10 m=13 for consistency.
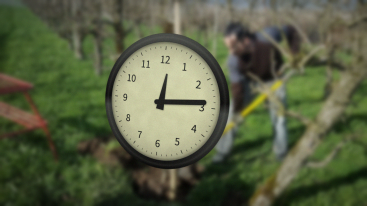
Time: h=12 m=14
